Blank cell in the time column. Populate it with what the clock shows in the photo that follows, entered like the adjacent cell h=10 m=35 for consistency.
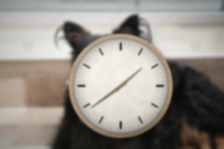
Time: h=1 m=39
